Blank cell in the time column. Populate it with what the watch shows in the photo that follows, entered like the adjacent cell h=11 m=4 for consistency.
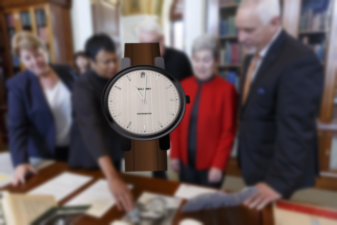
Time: h=11 m=1
